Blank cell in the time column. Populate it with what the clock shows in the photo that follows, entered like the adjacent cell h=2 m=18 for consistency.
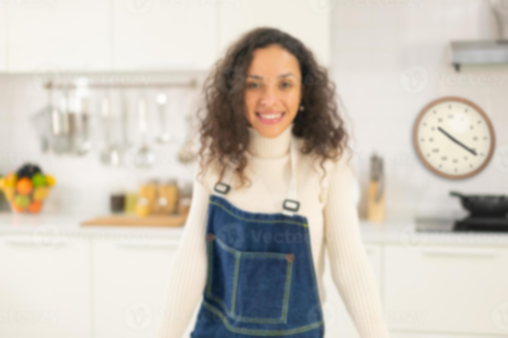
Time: h=10 m=21
